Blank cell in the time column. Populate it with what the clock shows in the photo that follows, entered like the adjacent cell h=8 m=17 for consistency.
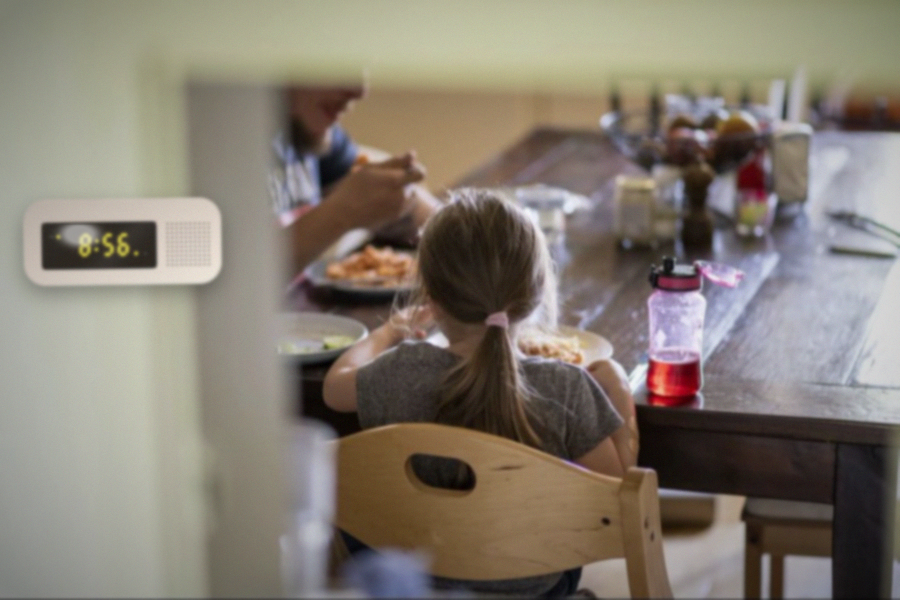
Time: h=8 m=56
